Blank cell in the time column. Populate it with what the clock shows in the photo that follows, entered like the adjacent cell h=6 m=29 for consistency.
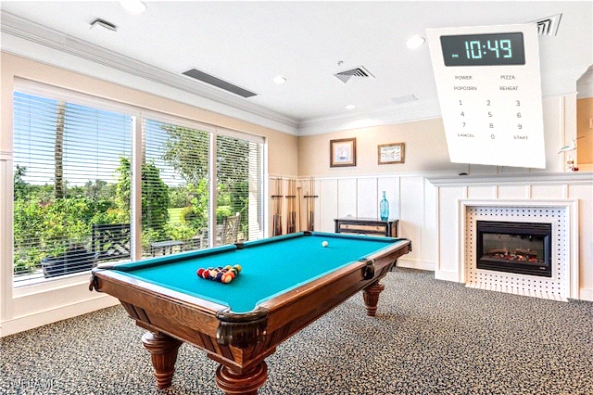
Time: h=10 m=49
